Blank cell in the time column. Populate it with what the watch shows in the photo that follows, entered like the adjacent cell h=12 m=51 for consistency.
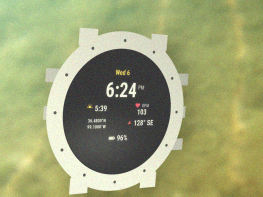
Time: h=6 m=24
